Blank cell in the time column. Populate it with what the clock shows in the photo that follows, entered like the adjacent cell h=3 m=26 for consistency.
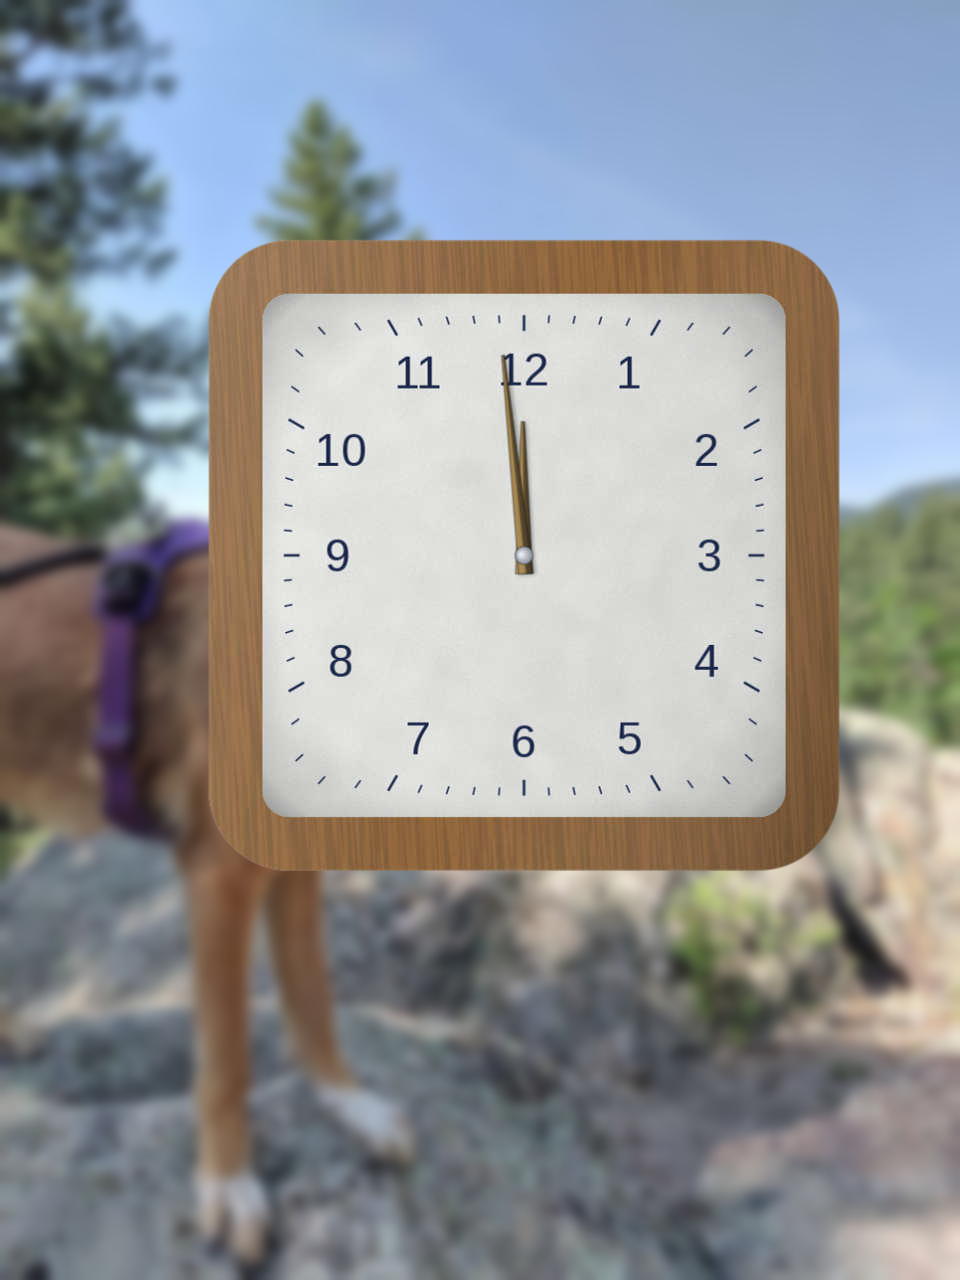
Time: h=11 m=59
